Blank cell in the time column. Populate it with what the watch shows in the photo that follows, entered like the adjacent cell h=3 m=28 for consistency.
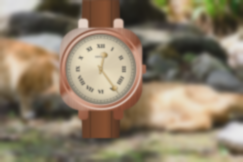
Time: h=12 m=24
